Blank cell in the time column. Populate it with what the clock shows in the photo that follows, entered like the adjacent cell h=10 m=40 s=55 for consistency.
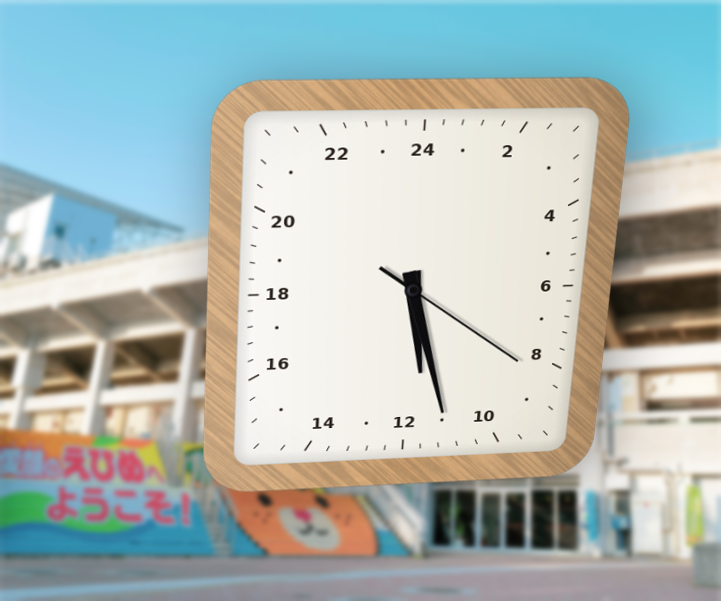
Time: h=11 m=27 s=21
